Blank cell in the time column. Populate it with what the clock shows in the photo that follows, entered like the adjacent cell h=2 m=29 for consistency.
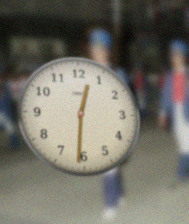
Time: h=12 m=31
